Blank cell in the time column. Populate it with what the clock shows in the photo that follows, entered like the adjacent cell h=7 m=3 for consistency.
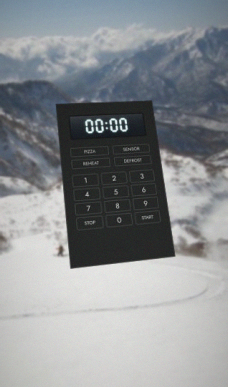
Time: h=0 m=0
